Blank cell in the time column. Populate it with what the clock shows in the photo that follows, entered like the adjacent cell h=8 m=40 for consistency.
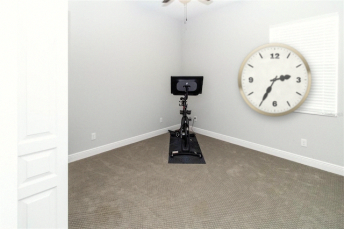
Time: h=2 m=35
